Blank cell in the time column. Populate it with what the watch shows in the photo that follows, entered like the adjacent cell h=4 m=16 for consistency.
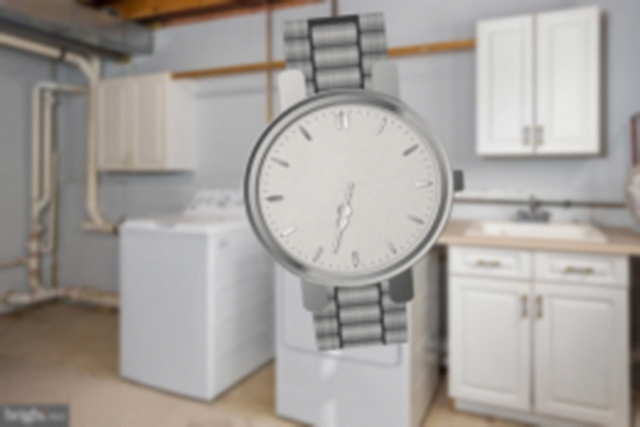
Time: h=6 m=33
